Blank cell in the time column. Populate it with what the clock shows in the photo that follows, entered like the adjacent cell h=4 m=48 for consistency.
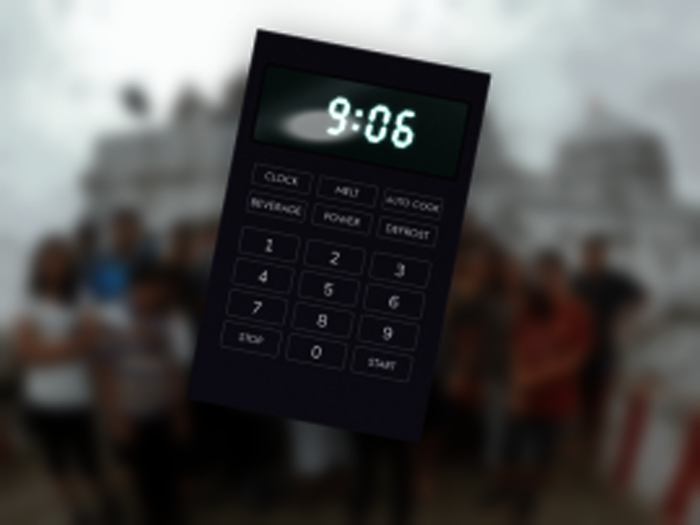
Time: h=9 m=6
